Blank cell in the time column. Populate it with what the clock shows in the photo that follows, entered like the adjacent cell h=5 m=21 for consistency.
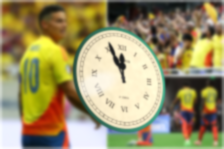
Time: h=11 m=56
